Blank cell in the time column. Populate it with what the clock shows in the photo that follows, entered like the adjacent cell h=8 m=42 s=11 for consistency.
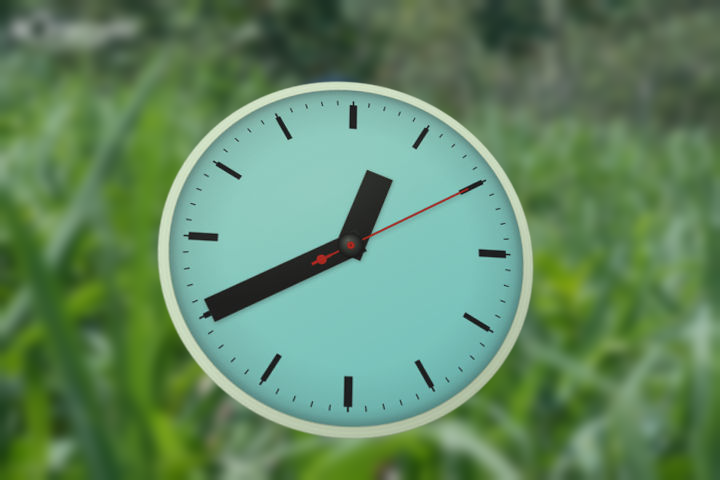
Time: h=12 m=40 s=10
